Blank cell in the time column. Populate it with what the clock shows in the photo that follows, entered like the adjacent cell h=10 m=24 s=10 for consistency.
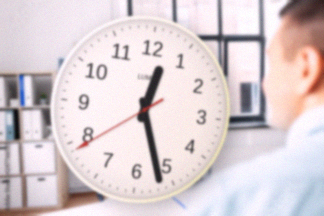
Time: h=12 m=26 s=39
